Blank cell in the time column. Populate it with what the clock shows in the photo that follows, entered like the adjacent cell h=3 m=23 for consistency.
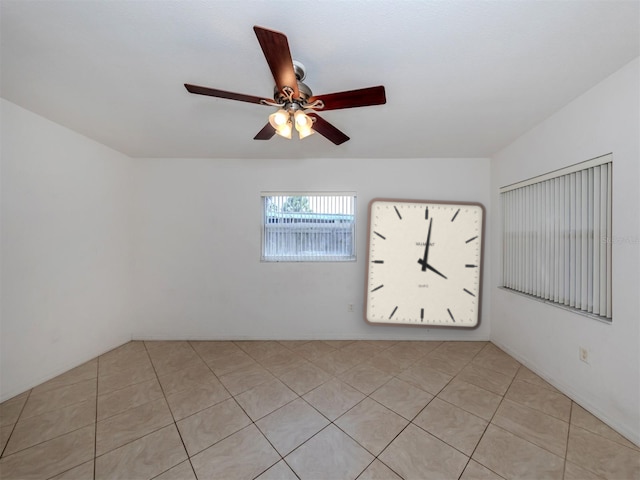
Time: h=4 m=1
